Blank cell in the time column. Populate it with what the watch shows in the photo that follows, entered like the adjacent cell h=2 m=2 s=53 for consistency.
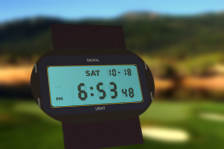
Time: h=6 m=53 s=48
